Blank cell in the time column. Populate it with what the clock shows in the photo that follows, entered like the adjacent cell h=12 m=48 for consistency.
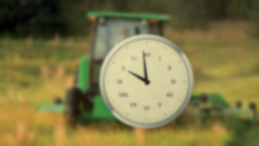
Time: h=9 m=59
